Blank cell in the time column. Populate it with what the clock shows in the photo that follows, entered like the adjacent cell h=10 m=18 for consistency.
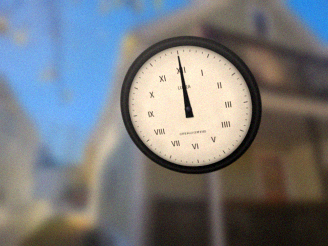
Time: h=12 m=0
